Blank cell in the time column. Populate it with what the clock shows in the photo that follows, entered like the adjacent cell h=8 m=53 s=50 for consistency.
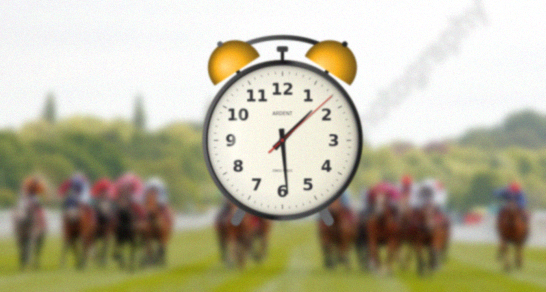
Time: h=1 m=29 s=8
